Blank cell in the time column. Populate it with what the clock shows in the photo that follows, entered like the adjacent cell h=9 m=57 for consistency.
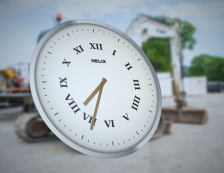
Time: h=7 m=34
